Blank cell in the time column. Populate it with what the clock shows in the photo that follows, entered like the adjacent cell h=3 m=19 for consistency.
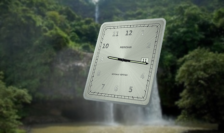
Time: h=9 m=16
